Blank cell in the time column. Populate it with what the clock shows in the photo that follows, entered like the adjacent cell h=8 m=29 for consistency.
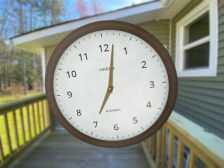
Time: h=7 m=2
